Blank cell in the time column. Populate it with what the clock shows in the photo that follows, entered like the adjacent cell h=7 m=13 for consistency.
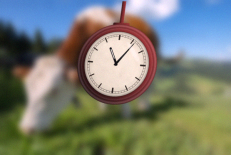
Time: h=11 m=6
